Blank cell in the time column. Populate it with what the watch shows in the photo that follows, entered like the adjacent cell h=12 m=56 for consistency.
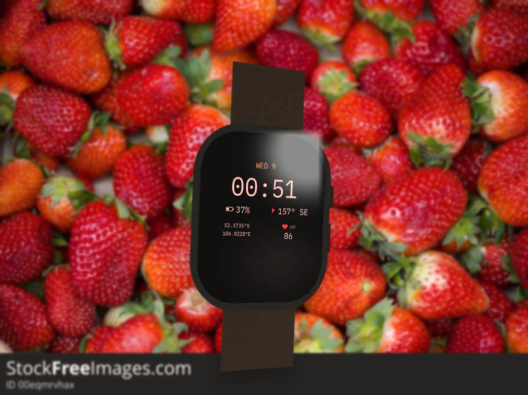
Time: h=0 m=51
